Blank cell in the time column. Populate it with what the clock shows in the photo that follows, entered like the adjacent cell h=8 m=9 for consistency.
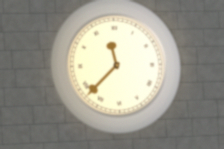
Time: h=11 m=38
